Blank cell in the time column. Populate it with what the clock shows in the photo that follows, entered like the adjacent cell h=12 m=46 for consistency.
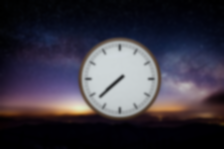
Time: h=7 m=38
